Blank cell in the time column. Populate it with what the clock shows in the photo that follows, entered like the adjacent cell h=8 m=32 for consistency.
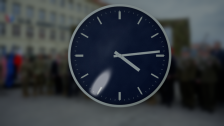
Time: h=4 m=14
